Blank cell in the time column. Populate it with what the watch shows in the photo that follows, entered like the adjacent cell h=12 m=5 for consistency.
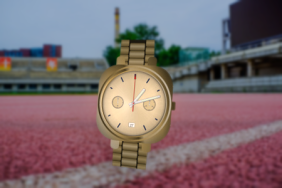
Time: h=1 m=12
